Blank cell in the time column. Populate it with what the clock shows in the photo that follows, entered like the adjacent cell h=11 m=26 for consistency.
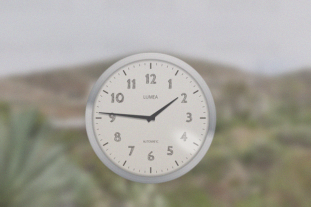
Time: h=1 m=46
